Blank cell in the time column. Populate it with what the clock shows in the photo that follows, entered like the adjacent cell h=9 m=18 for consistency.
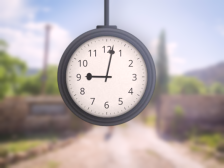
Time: h=9 m=2
